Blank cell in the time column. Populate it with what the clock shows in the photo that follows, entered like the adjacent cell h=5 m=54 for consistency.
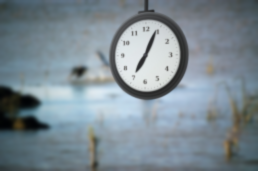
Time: h=7 m=4
